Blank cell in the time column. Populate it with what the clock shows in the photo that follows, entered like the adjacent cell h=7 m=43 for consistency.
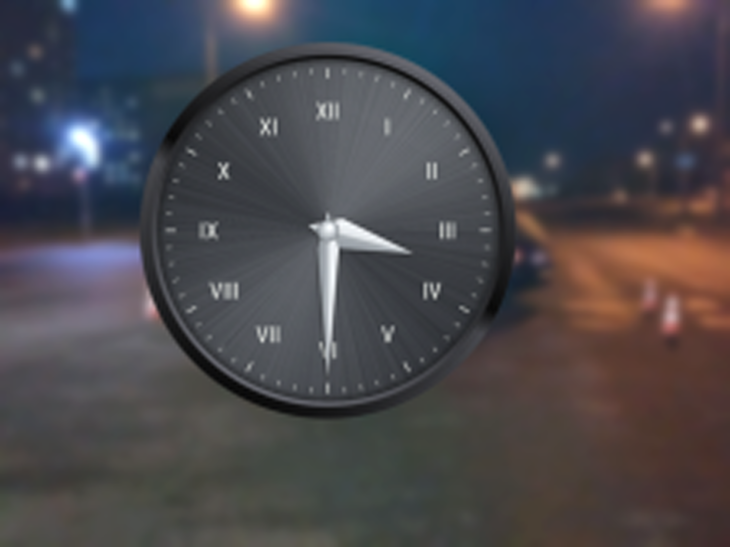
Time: h=3 m=30
